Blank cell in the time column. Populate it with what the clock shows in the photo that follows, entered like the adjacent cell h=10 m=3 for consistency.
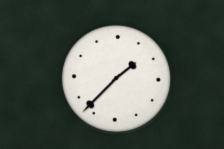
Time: h=1 m=37
